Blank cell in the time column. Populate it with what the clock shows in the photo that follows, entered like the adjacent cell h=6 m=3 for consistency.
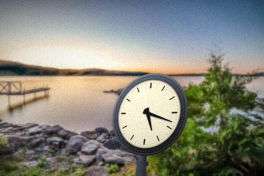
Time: h=5 m=18
